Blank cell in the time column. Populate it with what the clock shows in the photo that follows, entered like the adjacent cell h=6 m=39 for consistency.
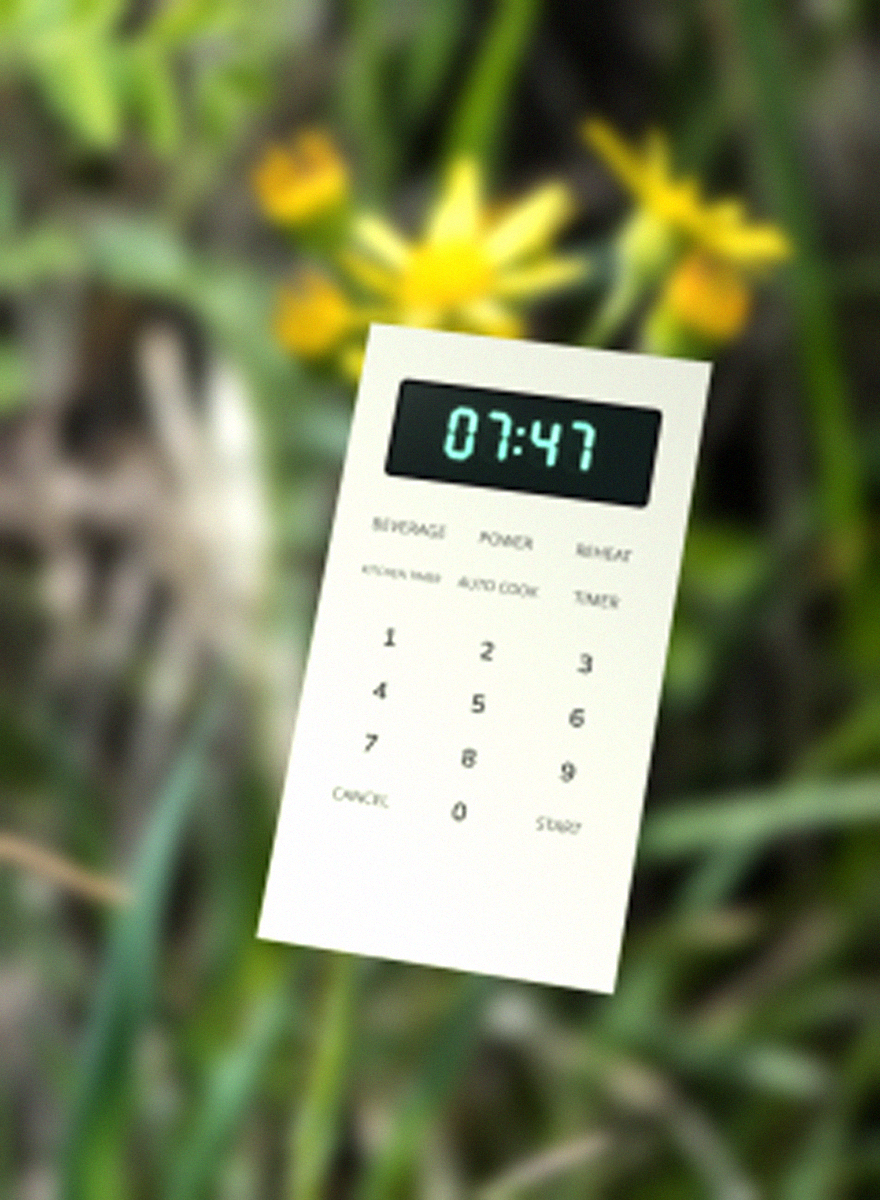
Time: h=7 m=47
